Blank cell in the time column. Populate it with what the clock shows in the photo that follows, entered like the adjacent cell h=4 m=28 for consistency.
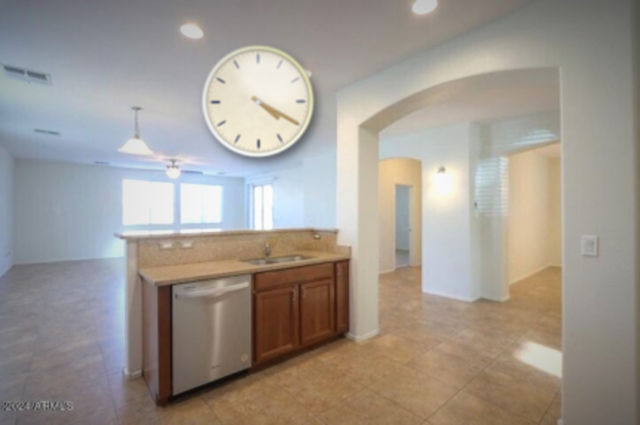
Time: h=4 m=20
